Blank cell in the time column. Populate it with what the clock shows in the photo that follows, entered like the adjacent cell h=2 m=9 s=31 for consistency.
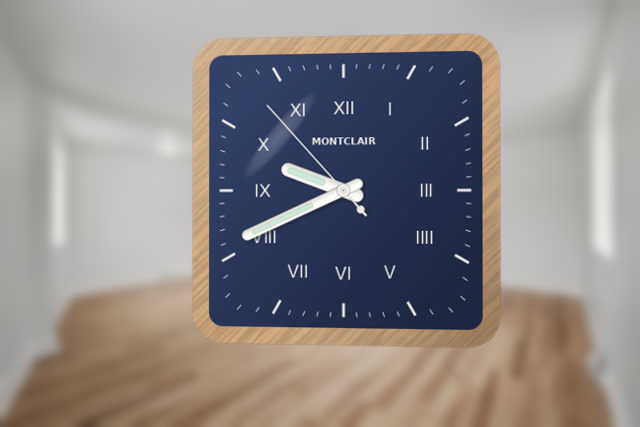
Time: h=9 m=40 s=53
